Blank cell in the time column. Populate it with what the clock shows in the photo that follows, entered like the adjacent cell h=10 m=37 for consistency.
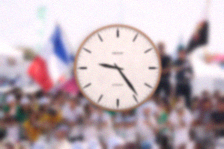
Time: h=9 m=24
